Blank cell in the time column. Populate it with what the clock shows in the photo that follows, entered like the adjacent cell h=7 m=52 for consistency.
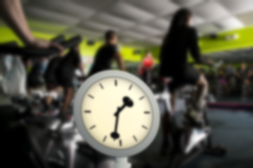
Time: h=1 m=32
